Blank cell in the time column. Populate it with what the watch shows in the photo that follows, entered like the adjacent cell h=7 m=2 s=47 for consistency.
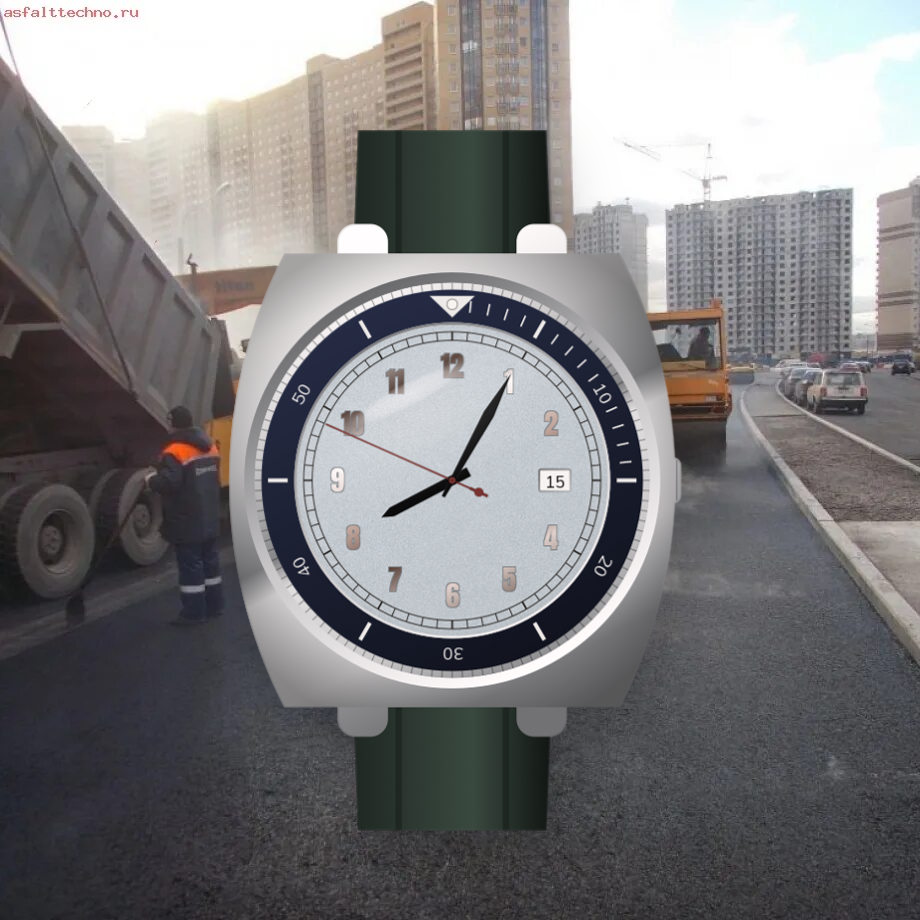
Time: h=8 m=4 s=49
